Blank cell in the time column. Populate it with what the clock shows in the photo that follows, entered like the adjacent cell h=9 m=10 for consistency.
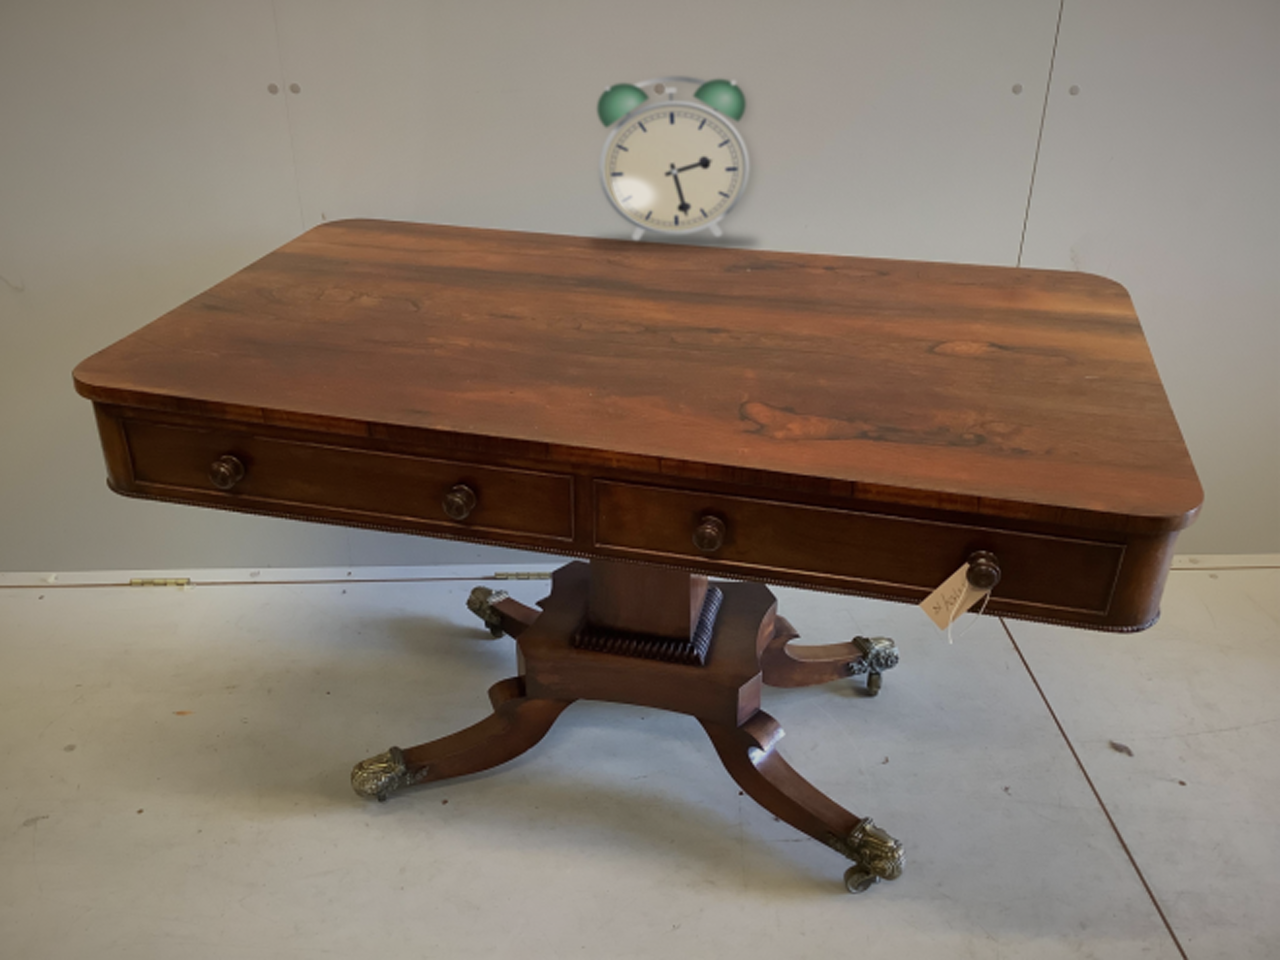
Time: h=2 m=28
